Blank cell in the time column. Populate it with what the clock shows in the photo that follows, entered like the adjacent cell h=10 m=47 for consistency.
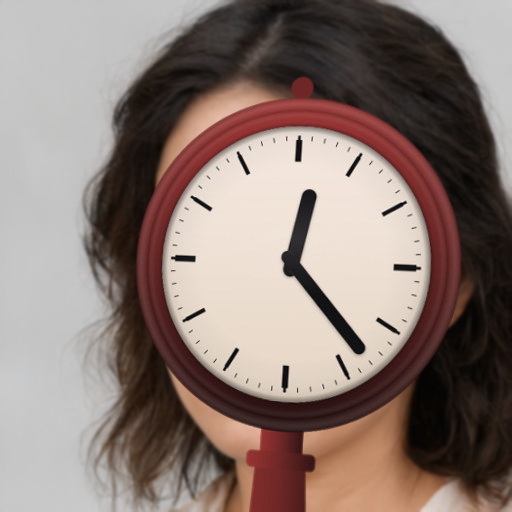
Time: h=12 m=23
